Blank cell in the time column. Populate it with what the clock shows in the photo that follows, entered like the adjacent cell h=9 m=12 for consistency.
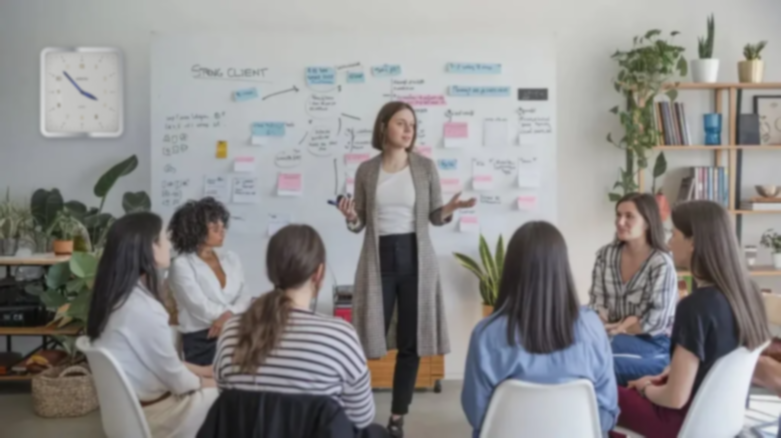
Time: h=3 m=53
